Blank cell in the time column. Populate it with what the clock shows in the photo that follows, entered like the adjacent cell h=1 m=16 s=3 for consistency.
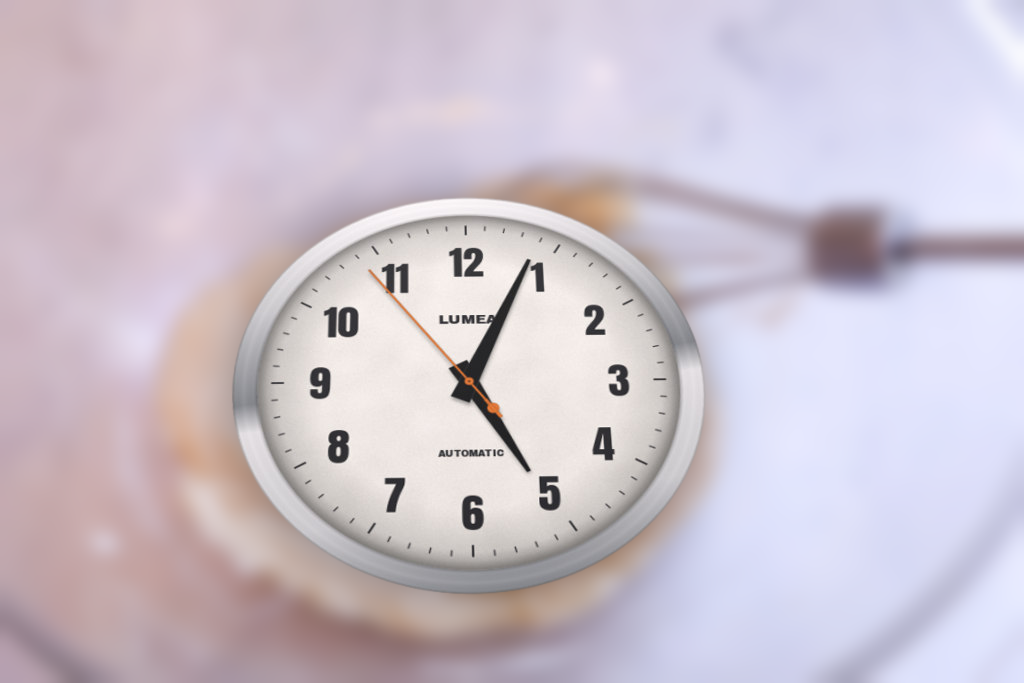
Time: h=5 m=3 s=54
